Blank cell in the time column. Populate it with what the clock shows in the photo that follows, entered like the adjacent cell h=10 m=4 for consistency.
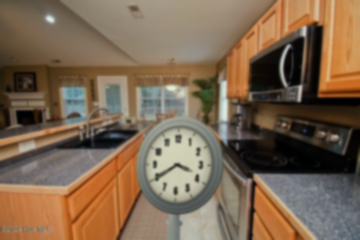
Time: h=3 m=40
